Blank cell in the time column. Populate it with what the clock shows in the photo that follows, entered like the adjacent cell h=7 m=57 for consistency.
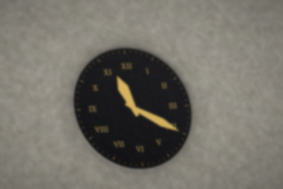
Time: h=11 m=20
